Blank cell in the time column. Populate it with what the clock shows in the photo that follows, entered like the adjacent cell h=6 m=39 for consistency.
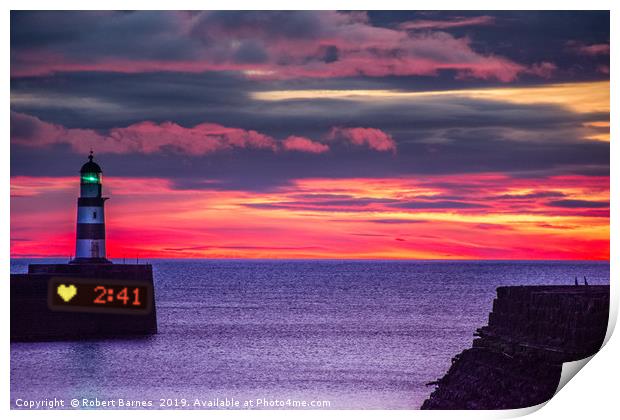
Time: h=2 m=41
